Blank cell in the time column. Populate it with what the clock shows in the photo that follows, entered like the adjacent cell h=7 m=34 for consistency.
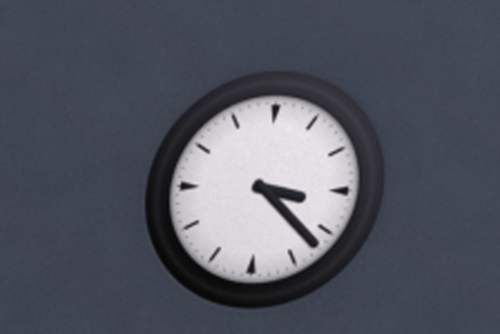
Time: h=3 m=22
